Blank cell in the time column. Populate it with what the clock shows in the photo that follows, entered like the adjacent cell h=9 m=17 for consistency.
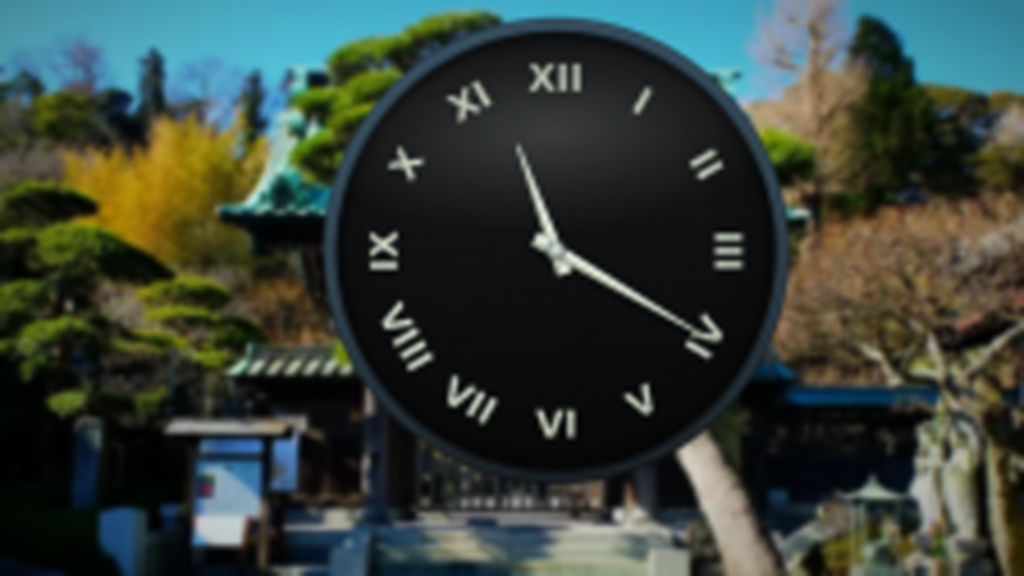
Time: h=11 m=20
